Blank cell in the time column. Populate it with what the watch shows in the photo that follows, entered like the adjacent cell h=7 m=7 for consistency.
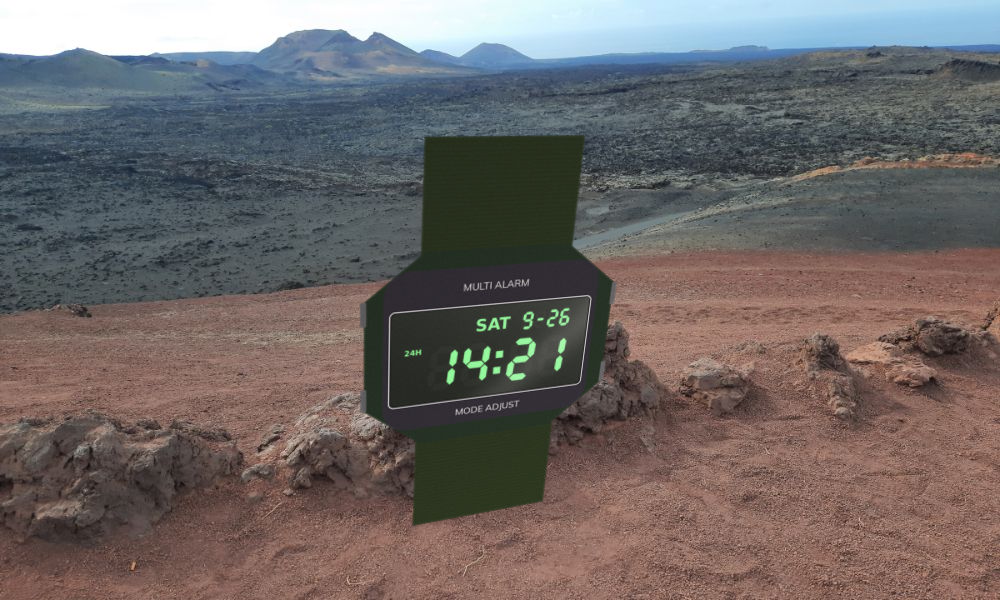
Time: h=14 m=21
